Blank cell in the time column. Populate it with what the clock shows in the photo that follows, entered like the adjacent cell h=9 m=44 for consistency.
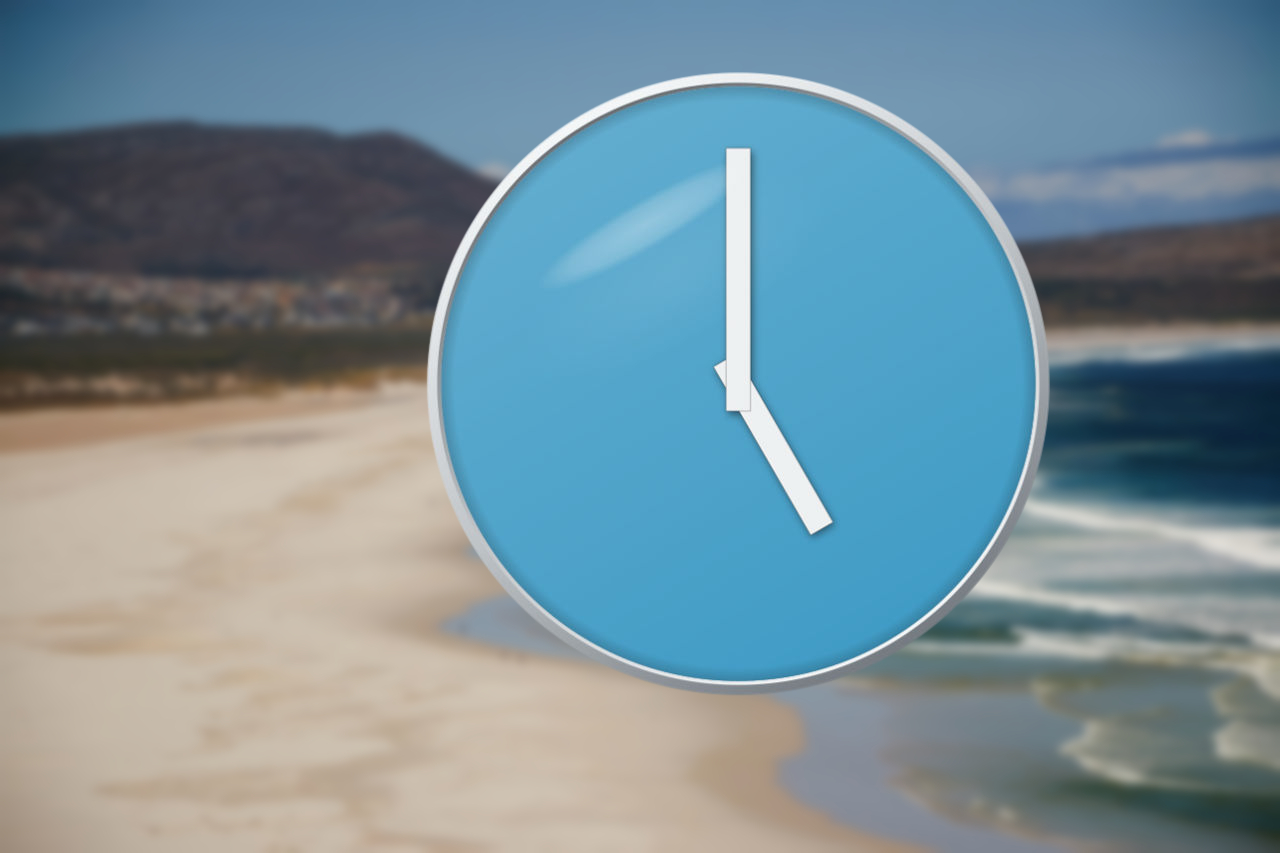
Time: h=5 m=0
